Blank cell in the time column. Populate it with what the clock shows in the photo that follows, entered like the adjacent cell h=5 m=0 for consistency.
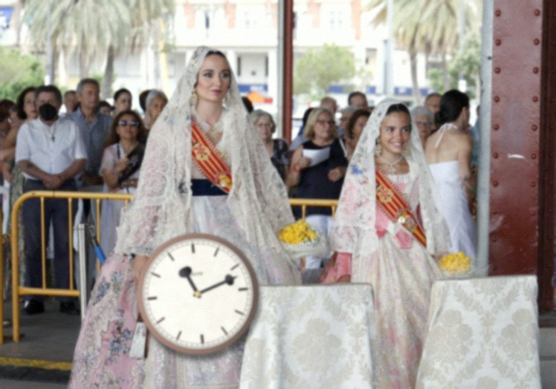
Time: h=11 m=12
